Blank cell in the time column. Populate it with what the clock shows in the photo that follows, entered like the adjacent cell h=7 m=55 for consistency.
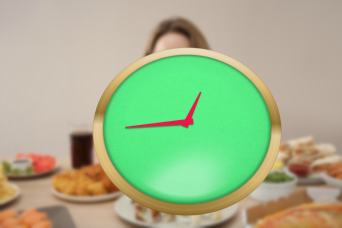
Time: h=12 m=44
